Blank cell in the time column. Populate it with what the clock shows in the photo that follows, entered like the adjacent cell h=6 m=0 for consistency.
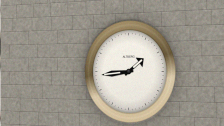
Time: h=1 m=44
